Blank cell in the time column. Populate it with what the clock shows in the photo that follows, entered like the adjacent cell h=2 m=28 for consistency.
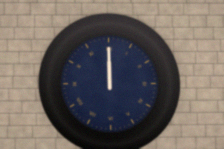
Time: h=12 m=0
